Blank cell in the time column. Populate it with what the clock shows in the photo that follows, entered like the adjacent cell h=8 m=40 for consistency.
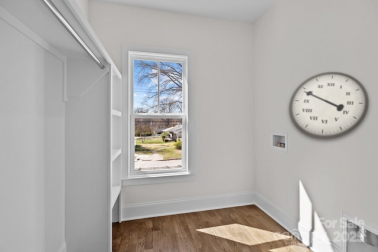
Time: h=3 m=49
